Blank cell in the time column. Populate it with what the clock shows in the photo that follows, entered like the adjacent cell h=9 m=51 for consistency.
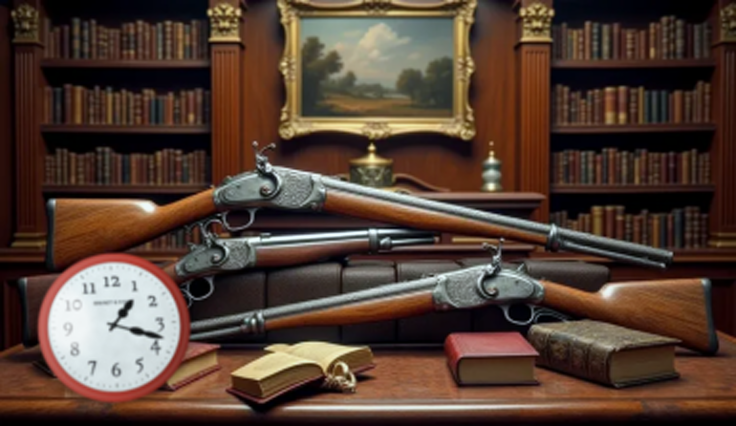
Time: h=1 m=18
